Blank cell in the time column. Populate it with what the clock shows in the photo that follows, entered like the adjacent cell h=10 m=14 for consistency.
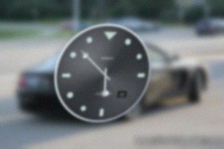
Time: h=5 m=52
